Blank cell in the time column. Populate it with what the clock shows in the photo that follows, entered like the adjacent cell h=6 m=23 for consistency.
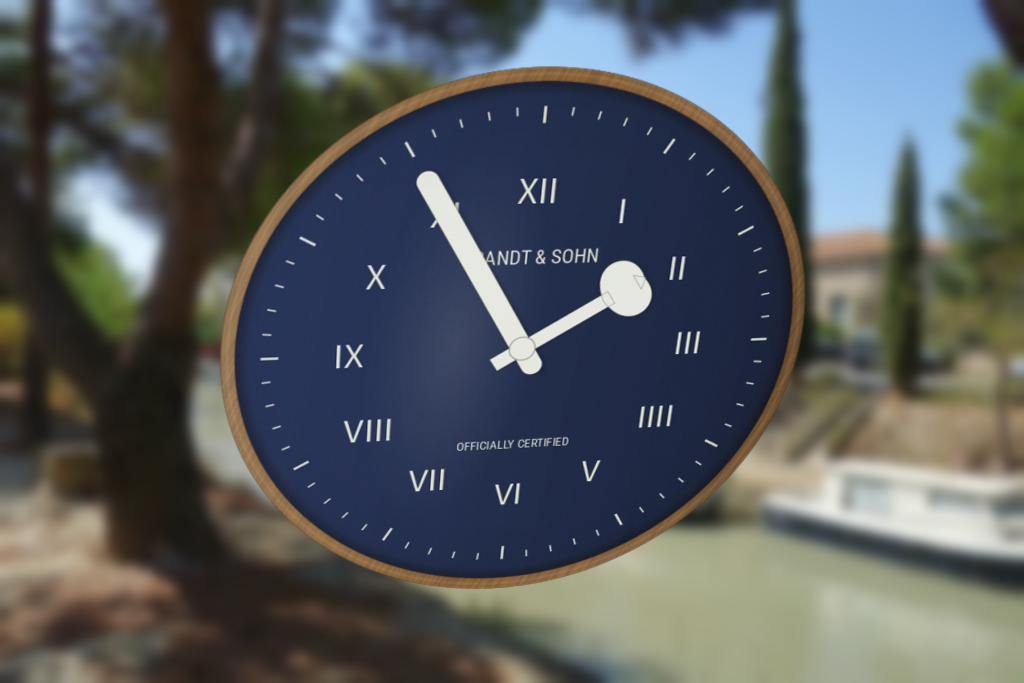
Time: h=1 m=55
